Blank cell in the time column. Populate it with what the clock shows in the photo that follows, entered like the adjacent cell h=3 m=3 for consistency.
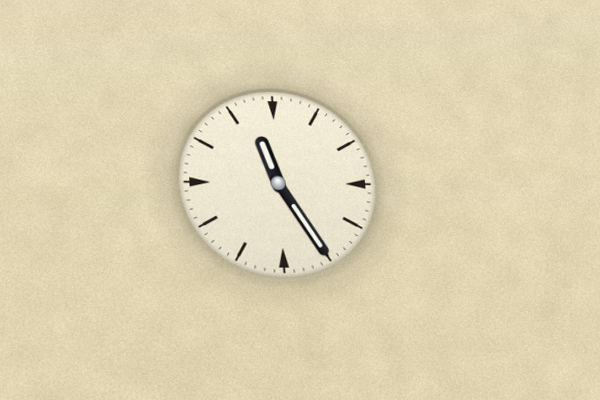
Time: h=11 m=25
